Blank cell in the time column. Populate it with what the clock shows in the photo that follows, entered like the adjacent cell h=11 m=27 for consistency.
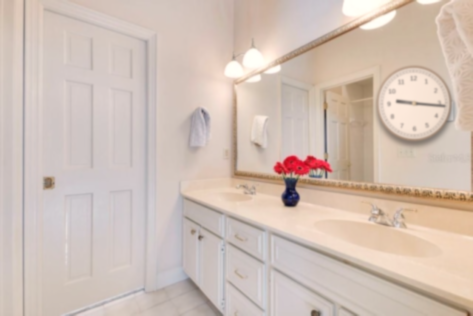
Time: h=9 m=16
